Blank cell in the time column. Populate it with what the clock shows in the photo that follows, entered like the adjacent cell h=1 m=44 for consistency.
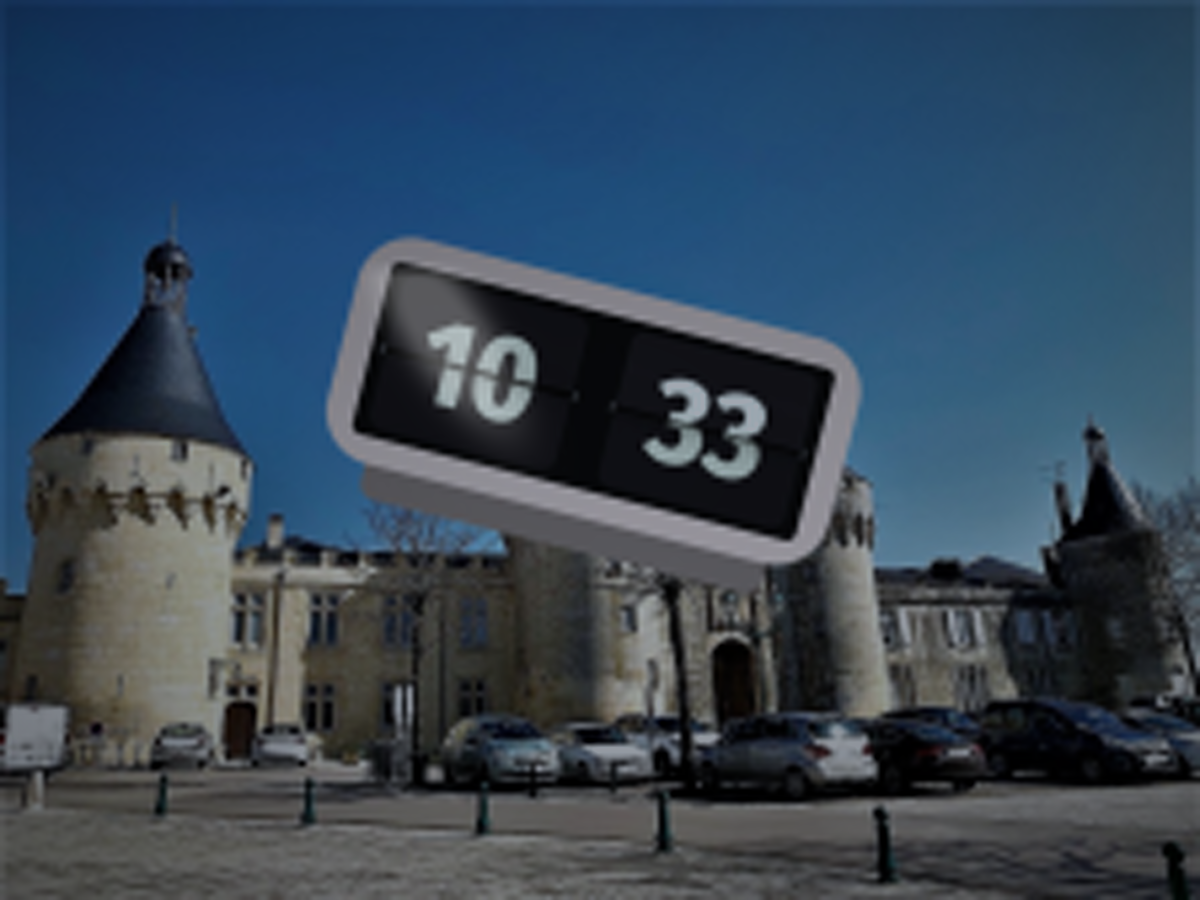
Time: h=10 m=33
